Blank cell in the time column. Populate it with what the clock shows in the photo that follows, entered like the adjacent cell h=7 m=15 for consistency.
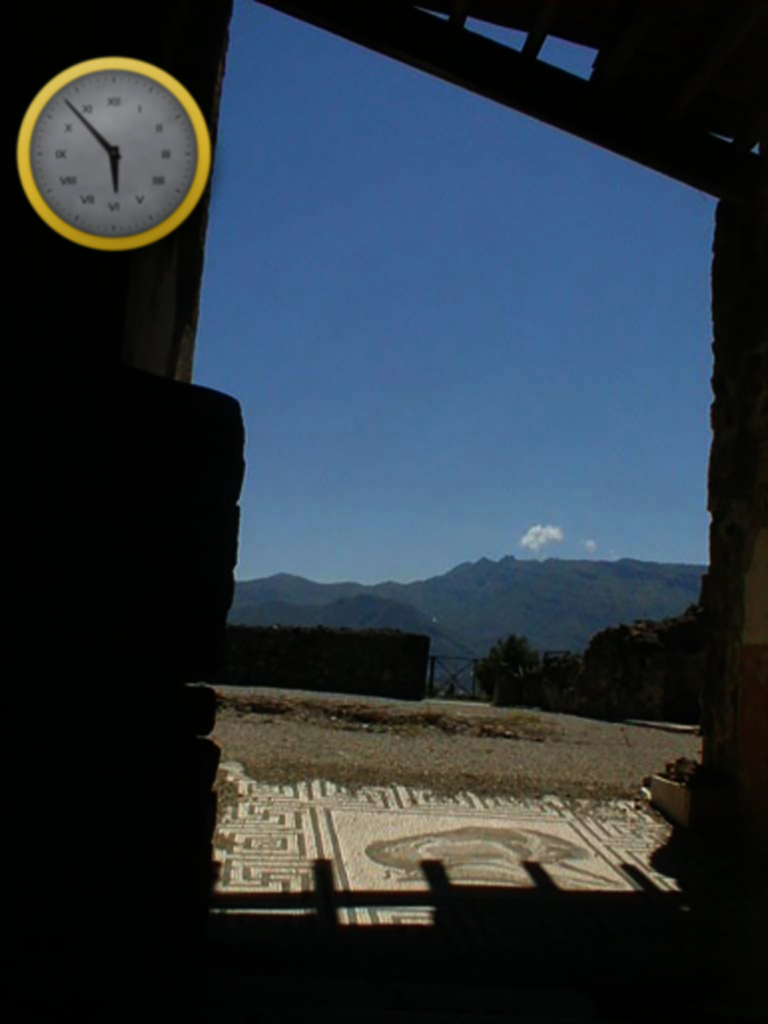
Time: h=5 m=53
